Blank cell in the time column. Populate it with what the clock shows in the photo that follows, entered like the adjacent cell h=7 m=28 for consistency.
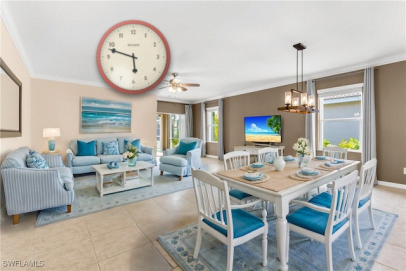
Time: h=5 m=48
